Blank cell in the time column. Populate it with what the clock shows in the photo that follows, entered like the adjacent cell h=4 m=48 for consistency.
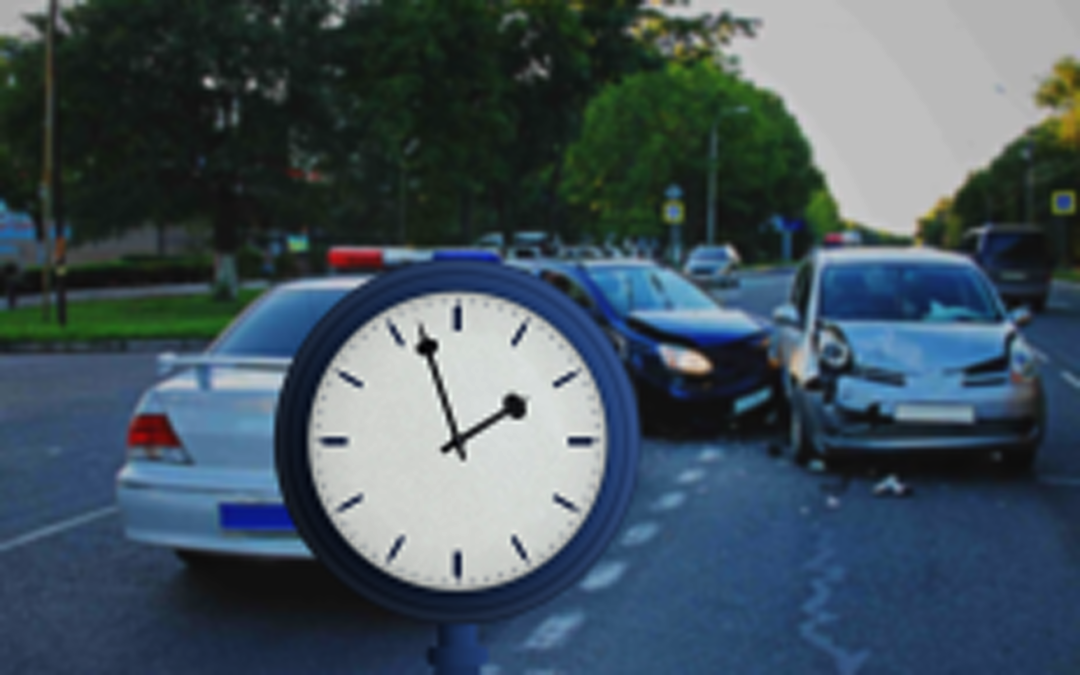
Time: h=1 m=57
